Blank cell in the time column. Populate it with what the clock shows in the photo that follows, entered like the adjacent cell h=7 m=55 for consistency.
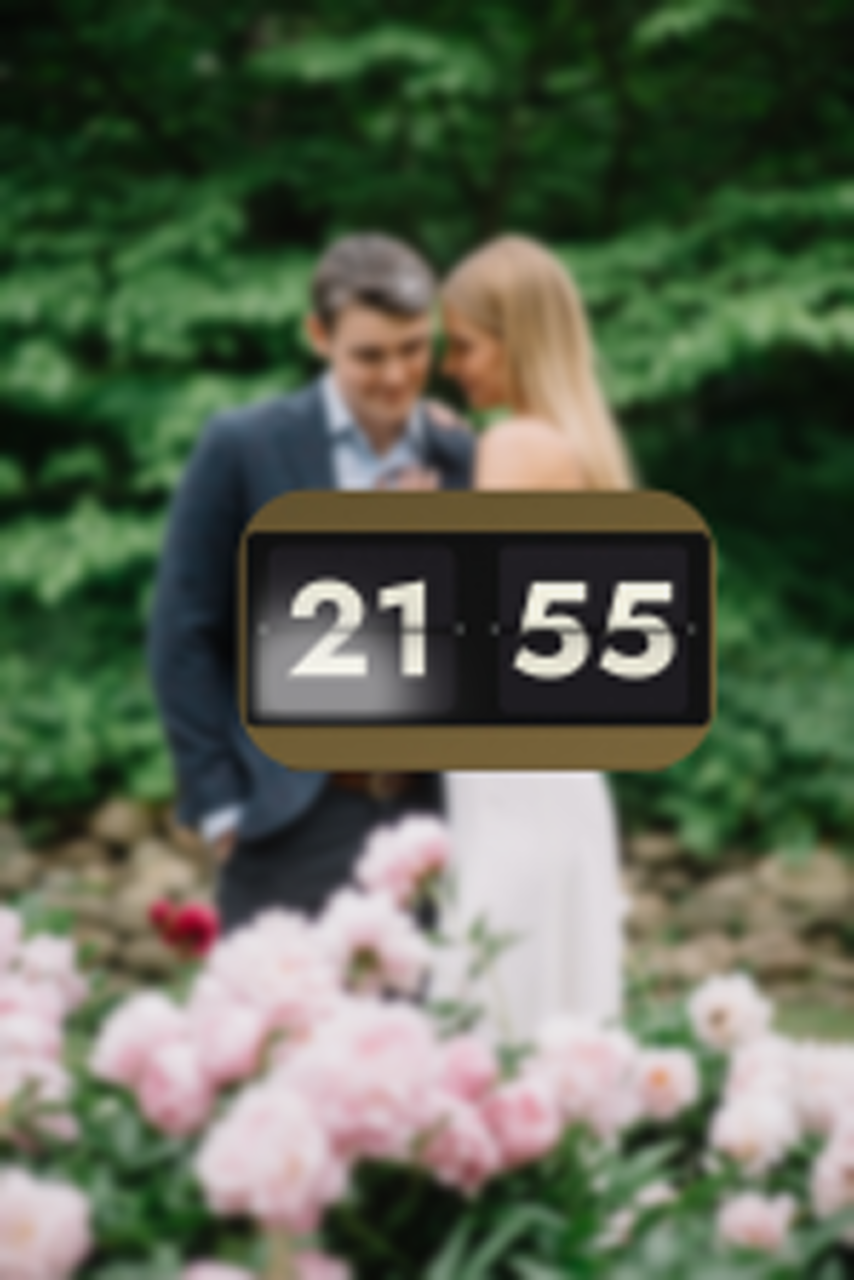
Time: h=21 m=55
